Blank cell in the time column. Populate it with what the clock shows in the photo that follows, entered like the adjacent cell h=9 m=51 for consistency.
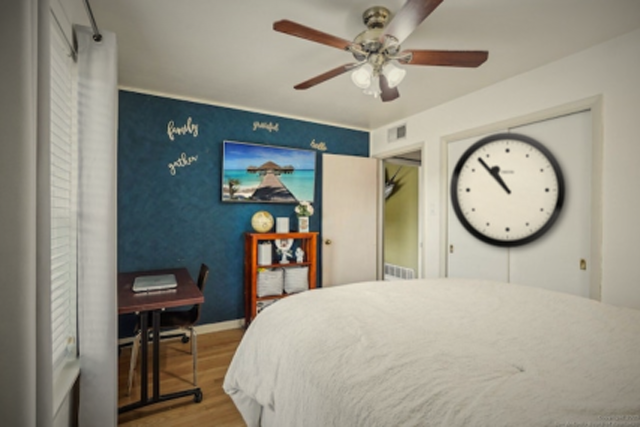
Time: h=10 m=53
